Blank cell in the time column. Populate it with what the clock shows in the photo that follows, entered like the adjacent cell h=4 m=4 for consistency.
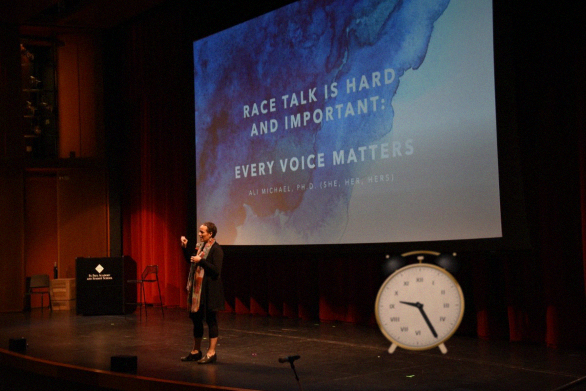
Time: h=9 m=25
